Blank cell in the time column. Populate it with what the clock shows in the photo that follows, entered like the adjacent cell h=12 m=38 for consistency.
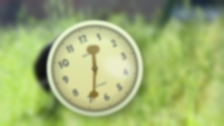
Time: h=12 m=34
